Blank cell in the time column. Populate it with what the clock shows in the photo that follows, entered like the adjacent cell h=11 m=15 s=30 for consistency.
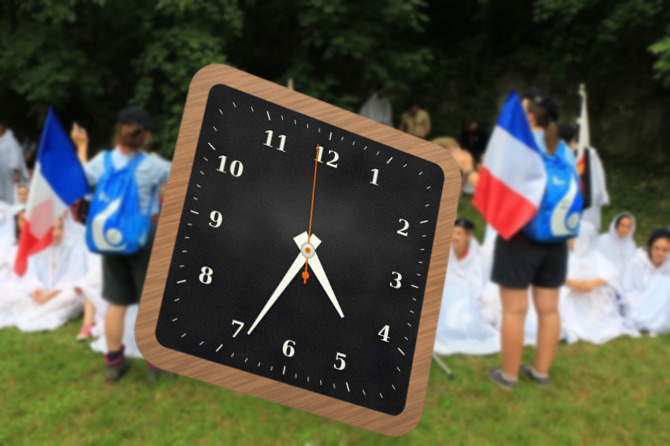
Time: h=4 m=33 s=59
